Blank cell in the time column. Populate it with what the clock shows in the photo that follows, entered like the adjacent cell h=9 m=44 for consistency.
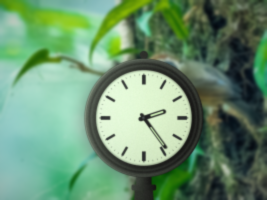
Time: h=2 m=24
